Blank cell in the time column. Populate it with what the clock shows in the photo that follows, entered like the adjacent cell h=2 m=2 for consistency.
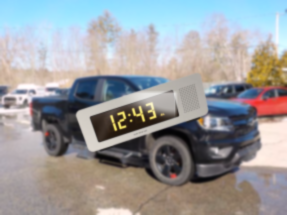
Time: h=12 m=43
